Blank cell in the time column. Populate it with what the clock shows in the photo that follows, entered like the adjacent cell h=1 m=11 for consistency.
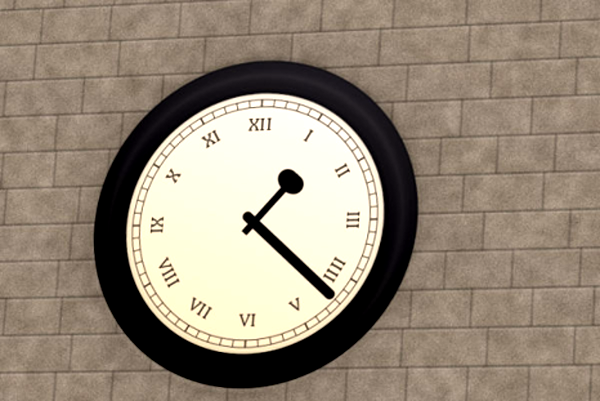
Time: h=1 m=22
